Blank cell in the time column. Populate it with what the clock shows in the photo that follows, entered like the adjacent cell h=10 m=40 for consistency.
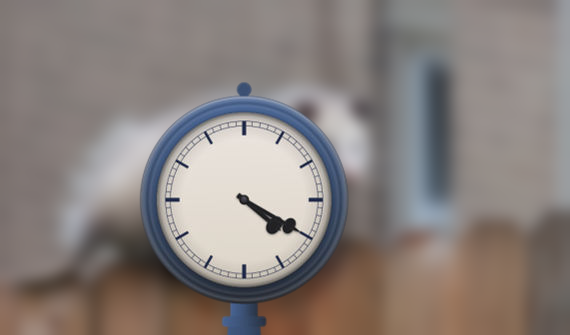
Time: h=4 m=20
